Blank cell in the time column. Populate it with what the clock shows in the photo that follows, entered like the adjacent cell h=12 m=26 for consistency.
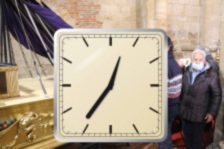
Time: h=12 m=36
